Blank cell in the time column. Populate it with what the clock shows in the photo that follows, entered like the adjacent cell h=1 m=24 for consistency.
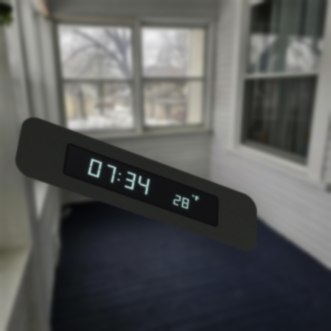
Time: h=7 m=34
